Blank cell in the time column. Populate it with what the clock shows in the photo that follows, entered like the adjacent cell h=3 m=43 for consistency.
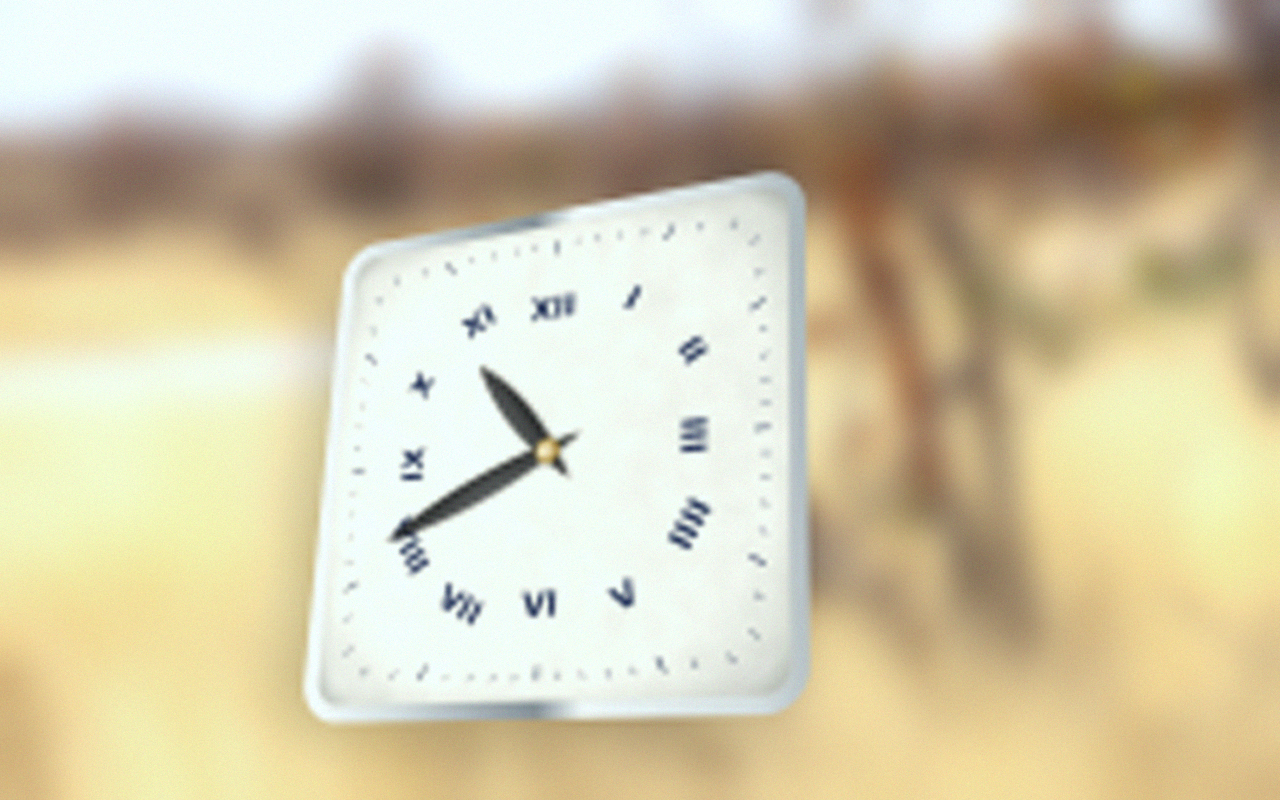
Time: h=10 m=41
